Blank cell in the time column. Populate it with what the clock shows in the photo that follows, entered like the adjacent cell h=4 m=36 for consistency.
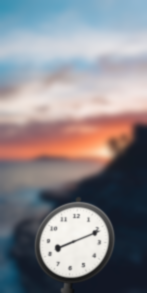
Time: h=8 m=11
